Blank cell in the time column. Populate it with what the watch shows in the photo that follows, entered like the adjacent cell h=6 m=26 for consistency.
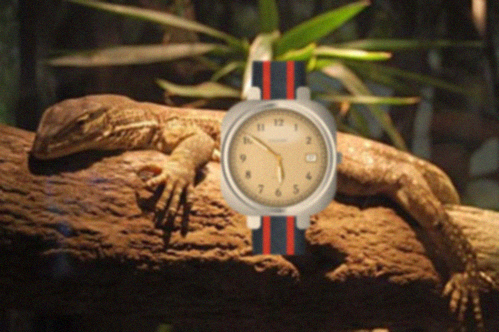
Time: h=5 m=51
